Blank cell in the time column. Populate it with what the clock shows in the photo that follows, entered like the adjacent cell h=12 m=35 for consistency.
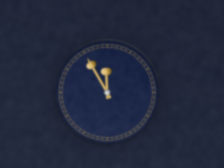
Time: h=11 m=55
